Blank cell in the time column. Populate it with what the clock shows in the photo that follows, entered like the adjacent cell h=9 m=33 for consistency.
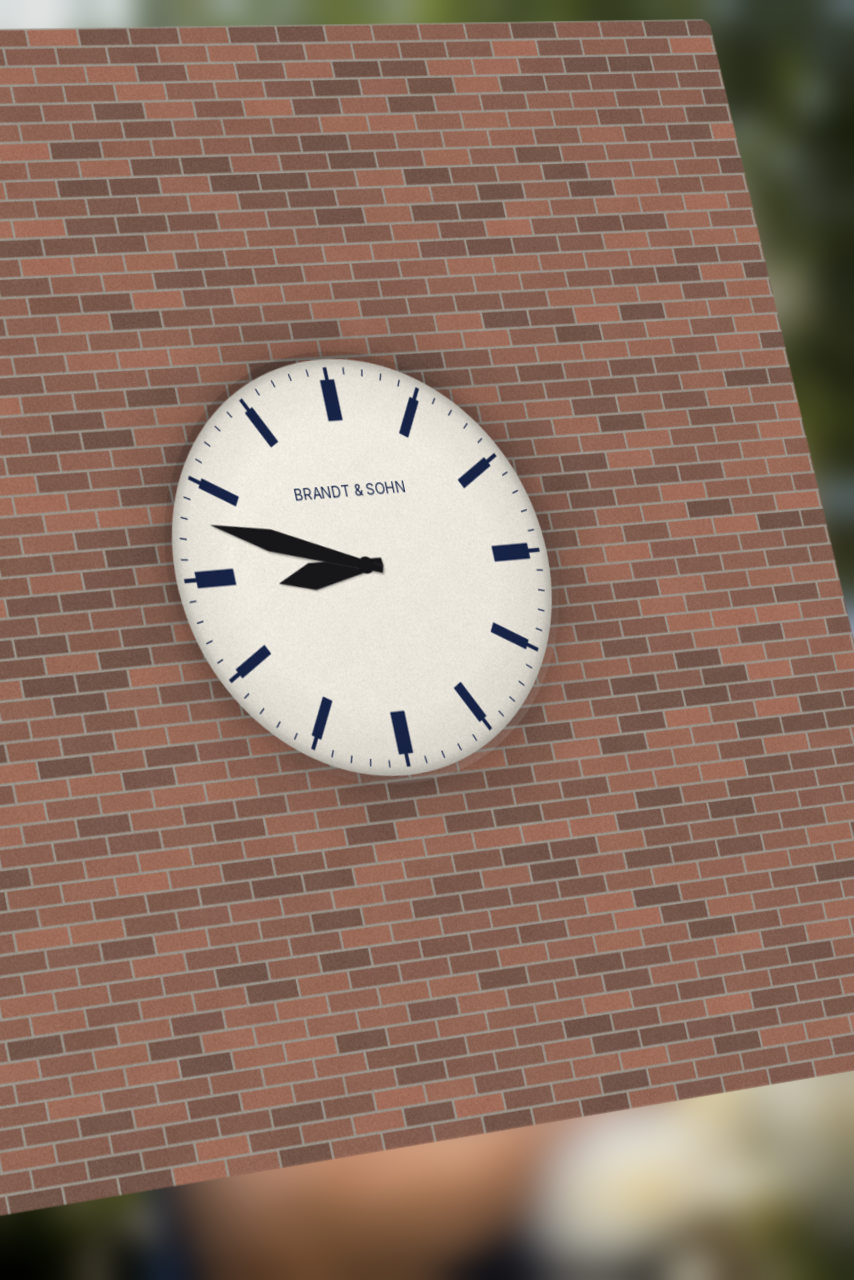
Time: h=8 m=48
